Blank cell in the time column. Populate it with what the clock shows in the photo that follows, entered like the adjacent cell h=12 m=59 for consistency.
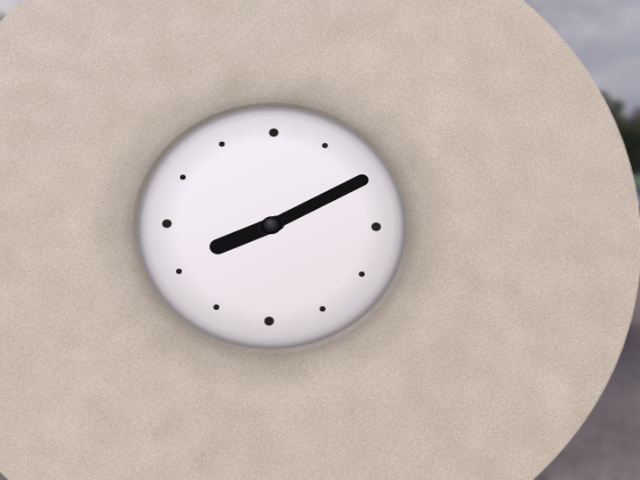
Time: h=8 m=10
